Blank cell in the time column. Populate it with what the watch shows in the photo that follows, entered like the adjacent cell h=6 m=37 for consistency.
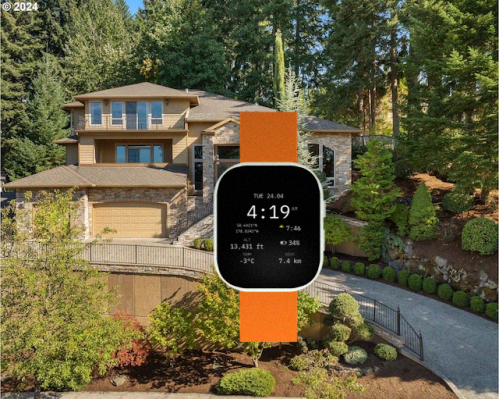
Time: h=4 m=19
